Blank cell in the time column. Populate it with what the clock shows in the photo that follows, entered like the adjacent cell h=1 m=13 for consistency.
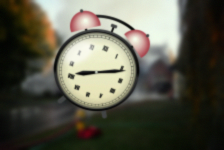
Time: h=8 m=11
